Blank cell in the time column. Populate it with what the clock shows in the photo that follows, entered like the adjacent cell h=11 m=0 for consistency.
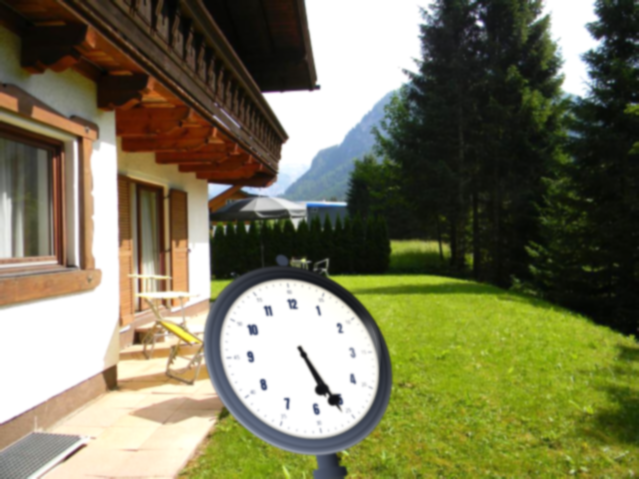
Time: h=5 m=26
